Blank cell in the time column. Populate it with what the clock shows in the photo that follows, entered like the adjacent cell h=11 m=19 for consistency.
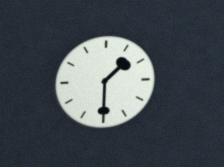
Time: h=1 m=30
